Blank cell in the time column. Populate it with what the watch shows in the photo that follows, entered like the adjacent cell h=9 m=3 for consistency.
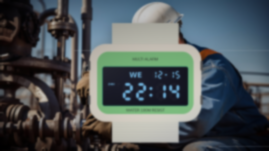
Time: h=22 m=14
